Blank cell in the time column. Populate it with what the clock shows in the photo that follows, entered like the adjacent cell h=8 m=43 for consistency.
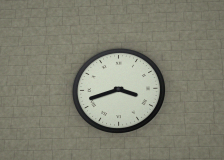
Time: h=3 m=42
